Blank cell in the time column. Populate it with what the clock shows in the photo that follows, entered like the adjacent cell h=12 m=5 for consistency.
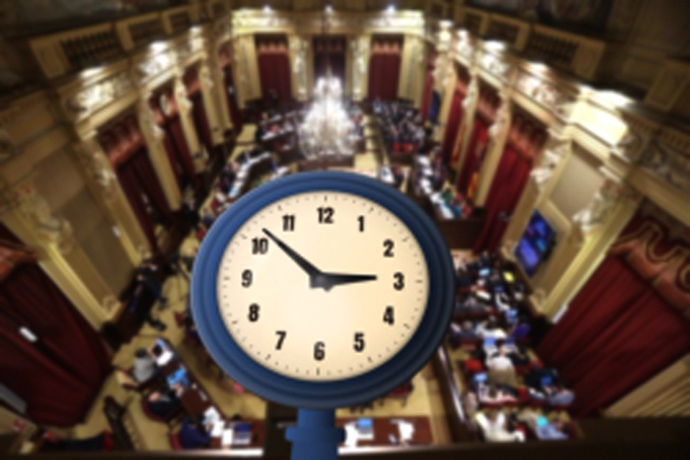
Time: h=2 m=52
